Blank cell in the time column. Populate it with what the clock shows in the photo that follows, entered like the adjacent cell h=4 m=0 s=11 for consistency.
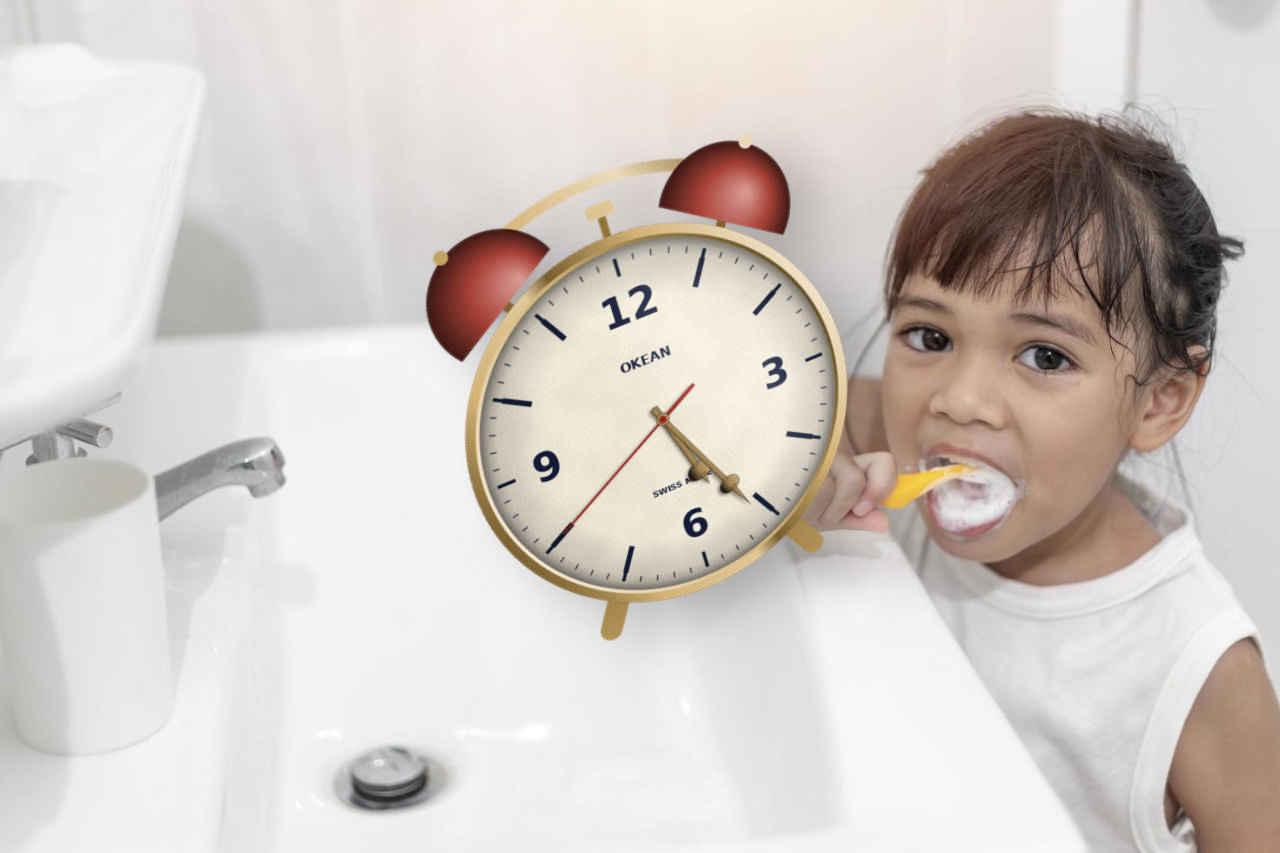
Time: h=5 m=25 s=40
